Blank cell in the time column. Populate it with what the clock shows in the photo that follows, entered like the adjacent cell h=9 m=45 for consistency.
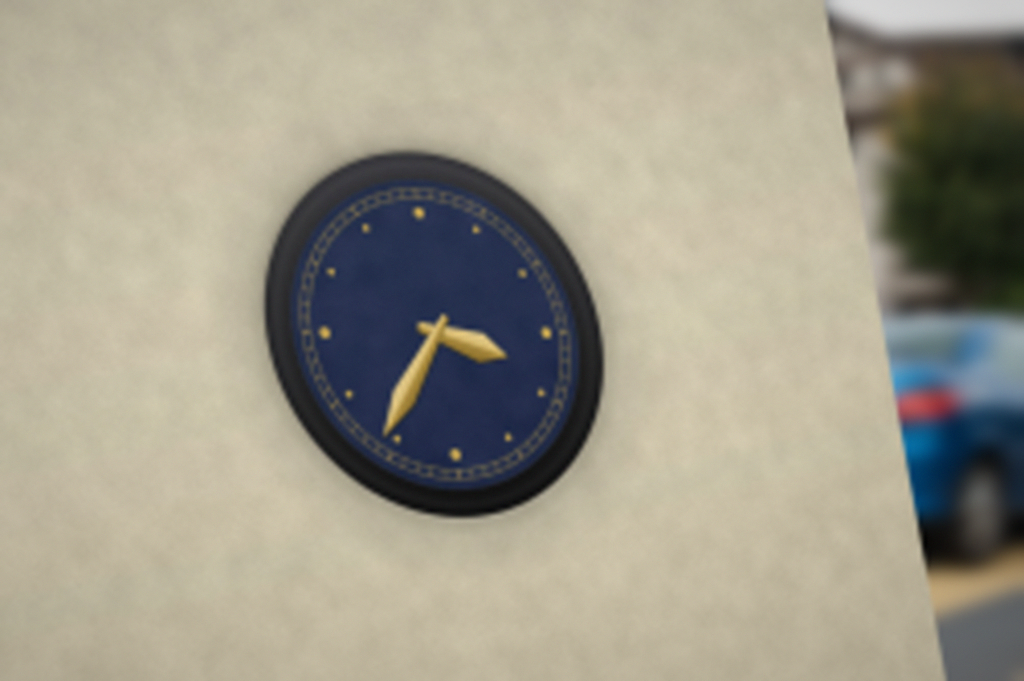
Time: h=3 m=36
